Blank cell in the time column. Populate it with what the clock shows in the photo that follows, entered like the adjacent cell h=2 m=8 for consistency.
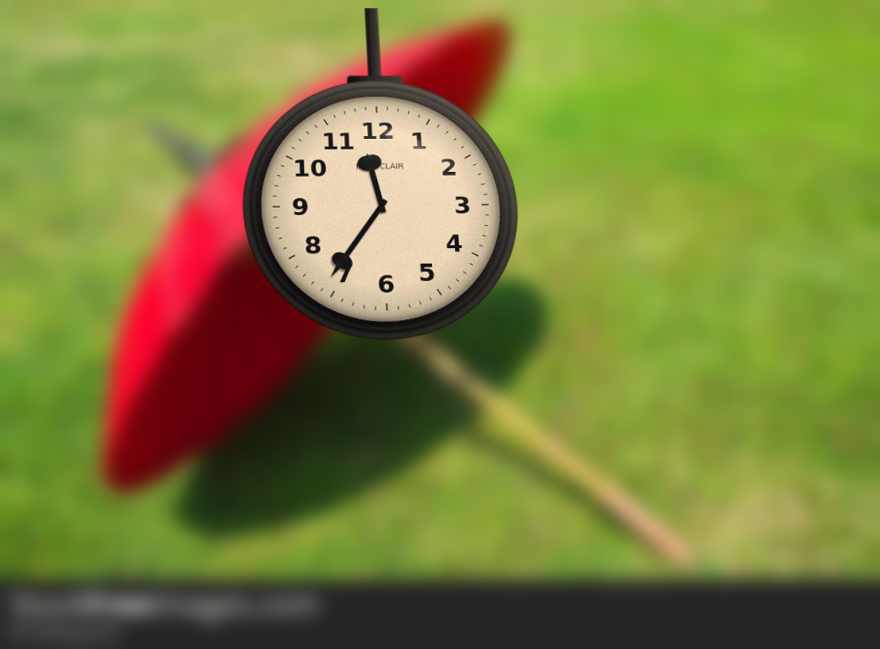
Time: h=11 m=36
